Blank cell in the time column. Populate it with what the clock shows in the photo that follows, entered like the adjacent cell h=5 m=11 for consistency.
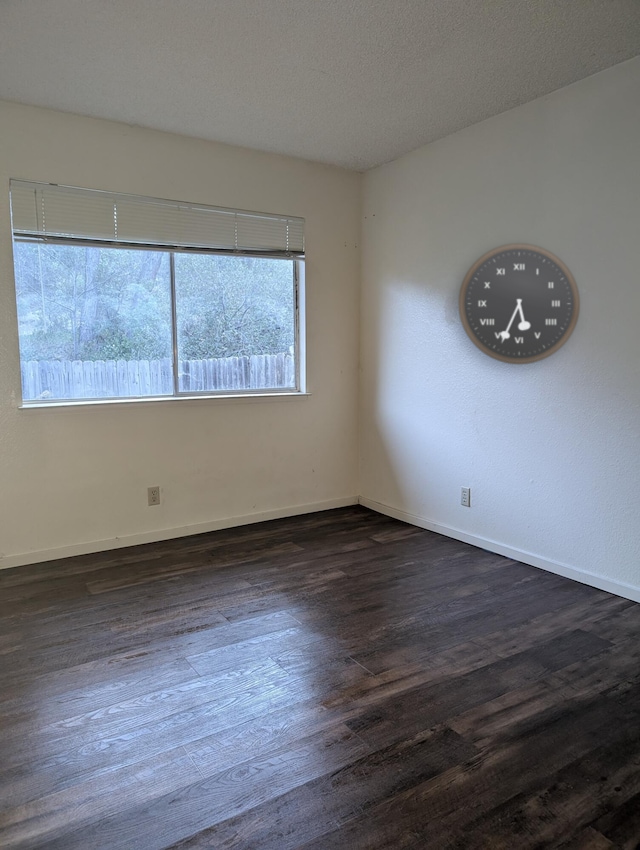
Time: h=5 m=34
